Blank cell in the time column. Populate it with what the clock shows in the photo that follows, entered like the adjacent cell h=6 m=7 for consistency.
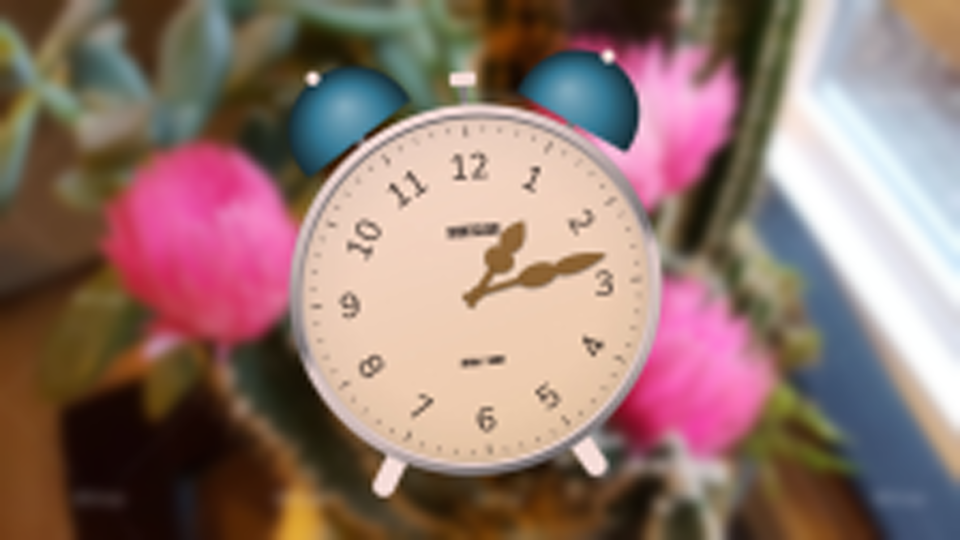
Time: h=1 m=13
